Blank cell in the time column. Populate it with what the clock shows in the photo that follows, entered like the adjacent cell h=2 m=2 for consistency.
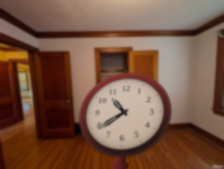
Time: h=10 m=39
